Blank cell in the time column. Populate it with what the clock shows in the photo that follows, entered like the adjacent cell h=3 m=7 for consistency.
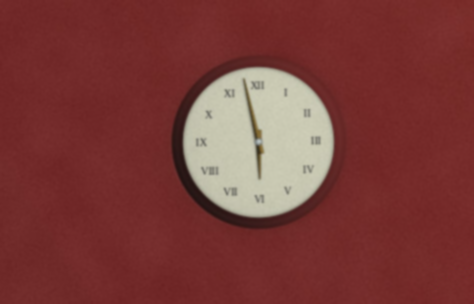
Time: h=5 m=58
